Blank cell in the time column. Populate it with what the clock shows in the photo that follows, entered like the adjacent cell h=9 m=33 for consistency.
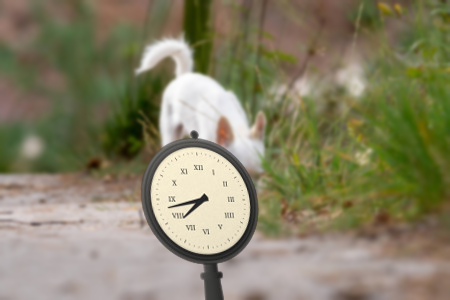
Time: h=7 m=43
